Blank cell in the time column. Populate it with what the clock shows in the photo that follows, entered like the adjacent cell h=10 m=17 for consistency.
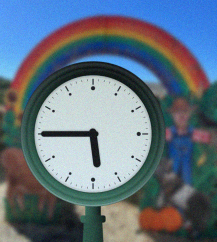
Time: h=5 m=45
